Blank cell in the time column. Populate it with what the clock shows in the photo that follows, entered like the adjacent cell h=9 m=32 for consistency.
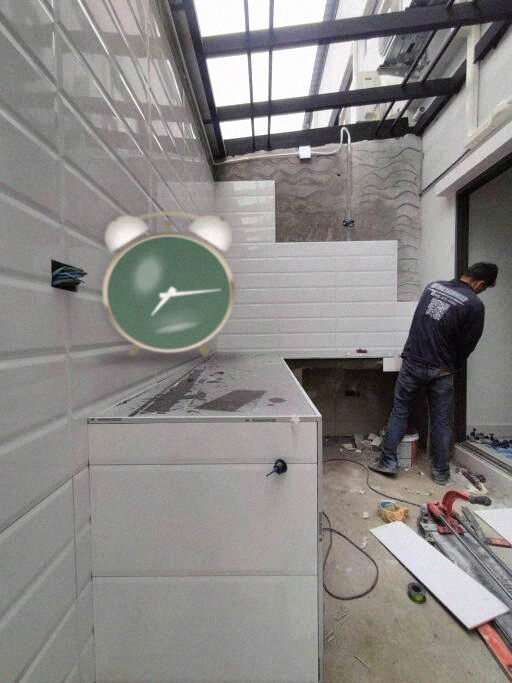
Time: h=7 m=14
